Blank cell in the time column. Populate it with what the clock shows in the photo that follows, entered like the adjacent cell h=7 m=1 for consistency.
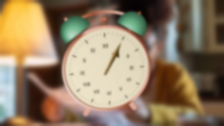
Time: h=1 m=5
